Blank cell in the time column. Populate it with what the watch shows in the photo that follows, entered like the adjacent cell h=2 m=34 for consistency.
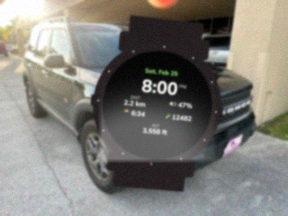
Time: h=8 m=0
